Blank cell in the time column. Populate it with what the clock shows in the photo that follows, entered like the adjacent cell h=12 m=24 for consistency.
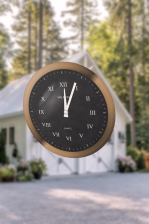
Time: h=12 m=4
